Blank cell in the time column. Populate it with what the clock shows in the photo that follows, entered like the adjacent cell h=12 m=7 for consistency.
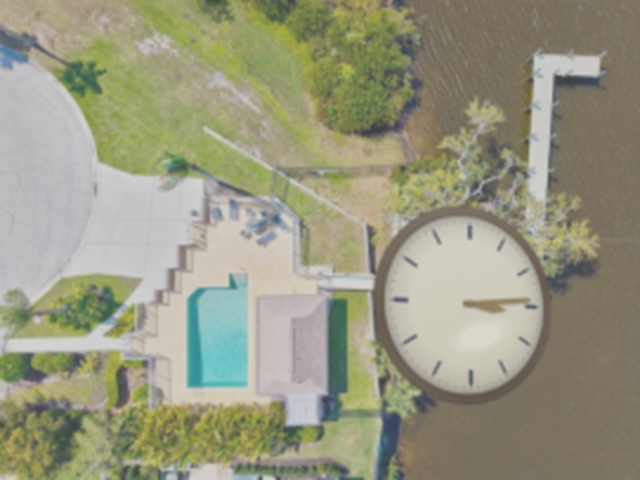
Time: h=3 m=14
